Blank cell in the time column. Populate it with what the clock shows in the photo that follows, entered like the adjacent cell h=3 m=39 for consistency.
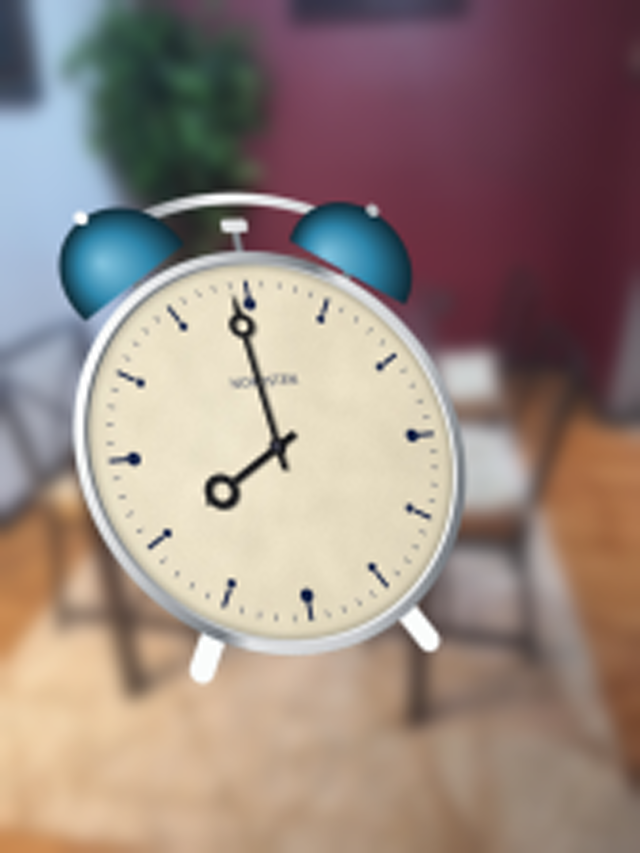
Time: h=7 m=59
